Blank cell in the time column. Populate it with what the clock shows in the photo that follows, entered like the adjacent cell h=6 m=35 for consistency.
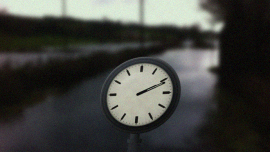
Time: h=2 m=11
